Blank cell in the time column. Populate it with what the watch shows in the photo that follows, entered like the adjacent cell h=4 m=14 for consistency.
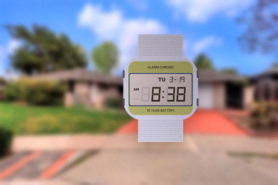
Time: h=8 m=38
